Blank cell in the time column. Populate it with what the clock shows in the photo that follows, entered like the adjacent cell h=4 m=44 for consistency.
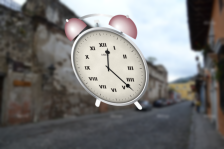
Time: h=12 m=23
